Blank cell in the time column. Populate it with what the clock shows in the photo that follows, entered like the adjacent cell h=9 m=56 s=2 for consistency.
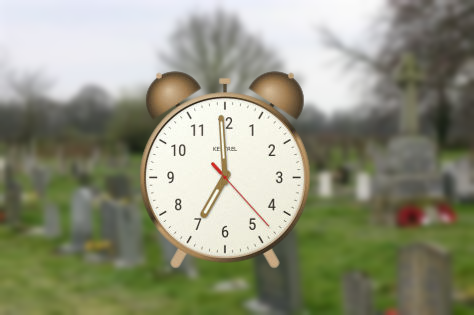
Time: h=6 m=59 s=23
